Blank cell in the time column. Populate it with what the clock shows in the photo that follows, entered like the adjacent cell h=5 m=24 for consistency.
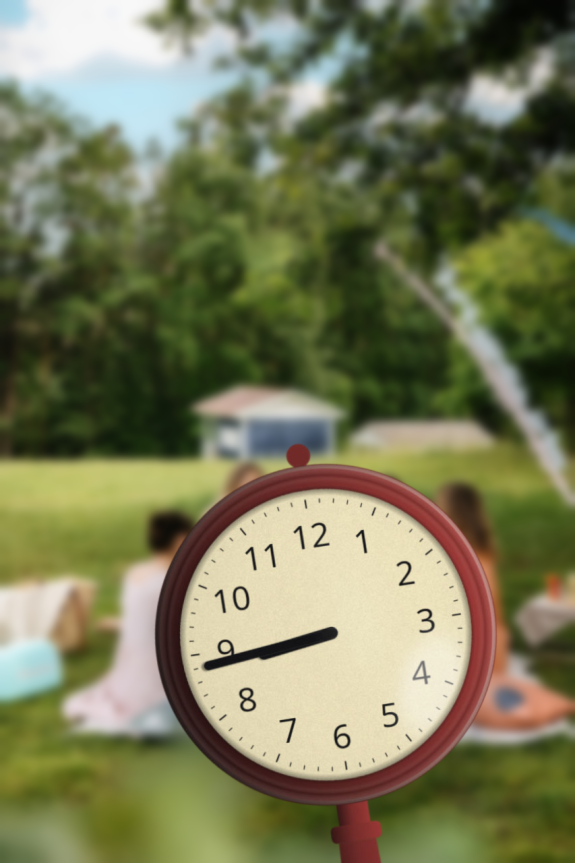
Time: h=8 m=44
